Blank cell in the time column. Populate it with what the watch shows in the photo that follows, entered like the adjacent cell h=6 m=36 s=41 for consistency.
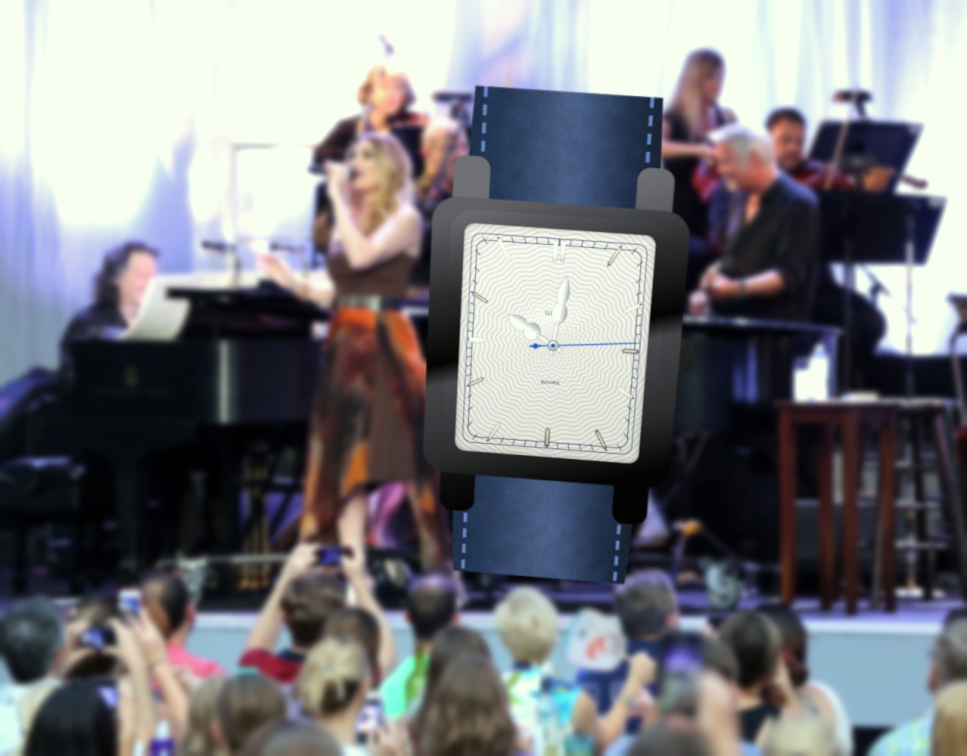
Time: h=10 m=1 s=14
